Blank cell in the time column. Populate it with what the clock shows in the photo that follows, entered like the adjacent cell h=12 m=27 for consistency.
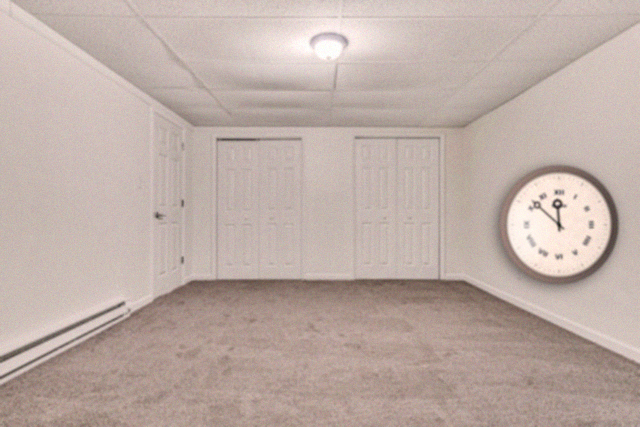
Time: h=11 m=52
